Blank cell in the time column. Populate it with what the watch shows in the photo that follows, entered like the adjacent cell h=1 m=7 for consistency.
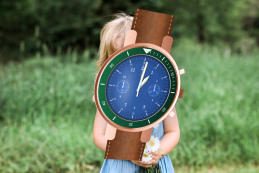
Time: h=1 m=1
